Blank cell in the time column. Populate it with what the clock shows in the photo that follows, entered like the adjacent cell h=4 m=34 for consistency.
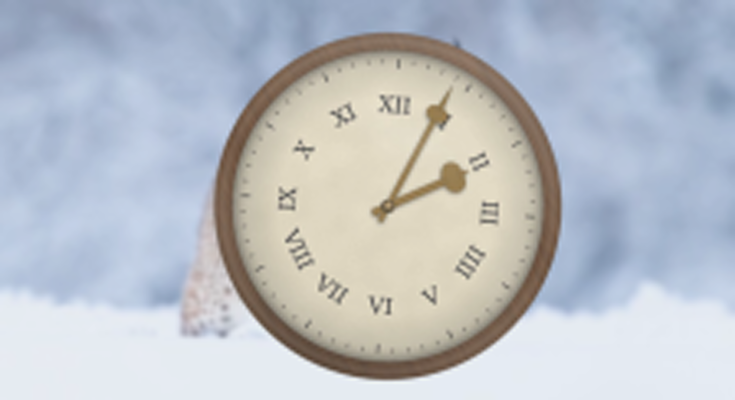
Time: h=2 m=4
